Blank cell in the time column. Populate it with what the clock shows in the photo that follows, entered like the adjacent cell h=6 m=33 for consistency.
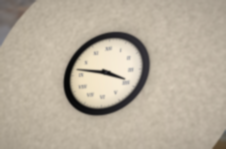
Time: h=3 m=47
